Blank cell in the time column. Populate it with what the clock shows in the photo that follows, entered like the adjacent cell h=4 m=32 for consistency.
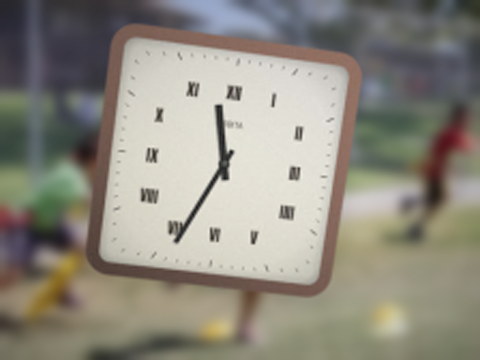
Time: h=11 m=34
